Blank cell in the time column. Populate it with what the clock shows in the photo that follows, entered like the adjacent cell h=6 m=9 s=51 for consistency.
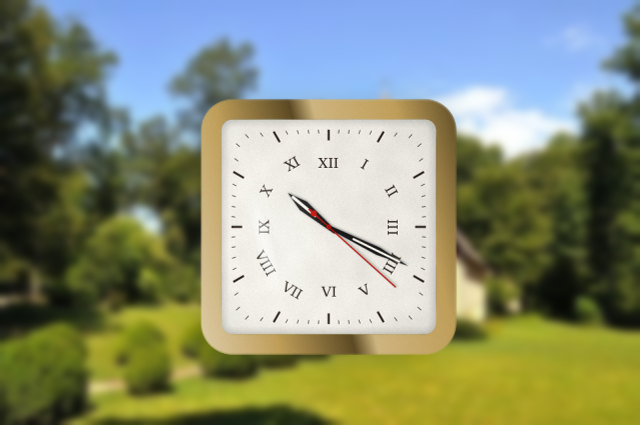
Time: h=10 m=19 s=22
